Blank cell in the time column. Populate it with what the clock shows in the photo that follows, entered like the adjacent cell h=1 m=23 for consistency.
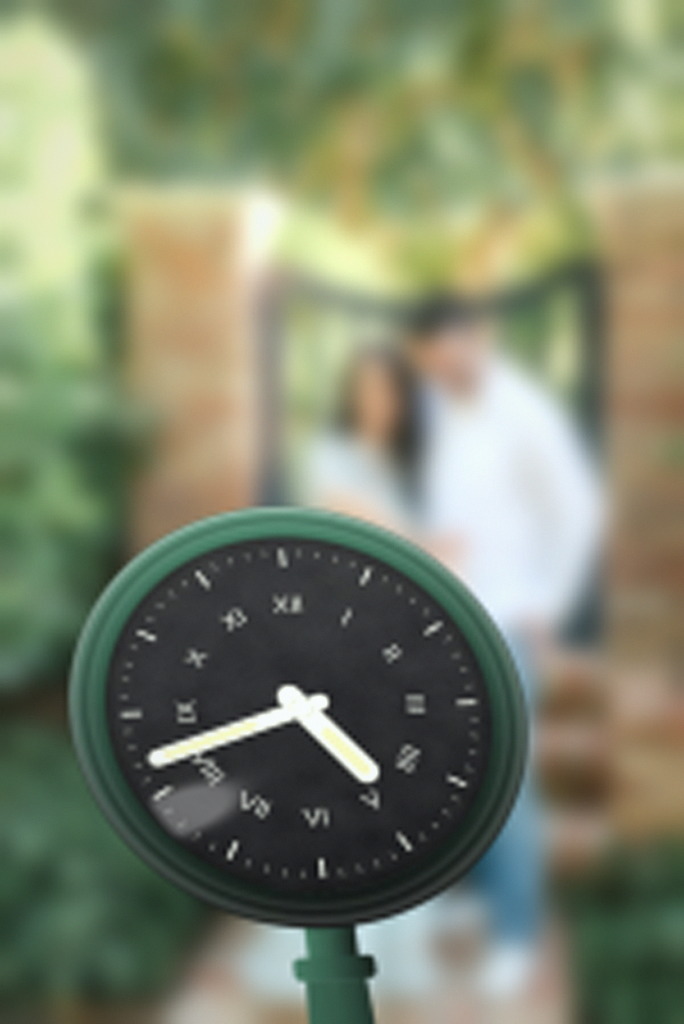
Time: h=4 m=42
